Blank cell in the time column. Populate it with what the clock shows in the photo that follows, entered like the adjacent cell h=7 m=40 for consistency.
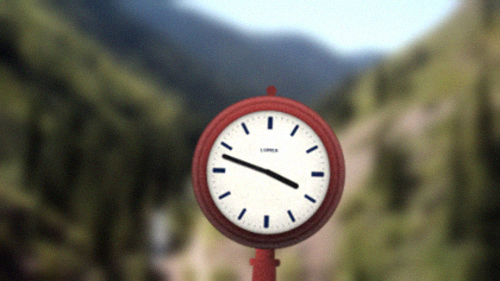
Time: h=3 m=48
